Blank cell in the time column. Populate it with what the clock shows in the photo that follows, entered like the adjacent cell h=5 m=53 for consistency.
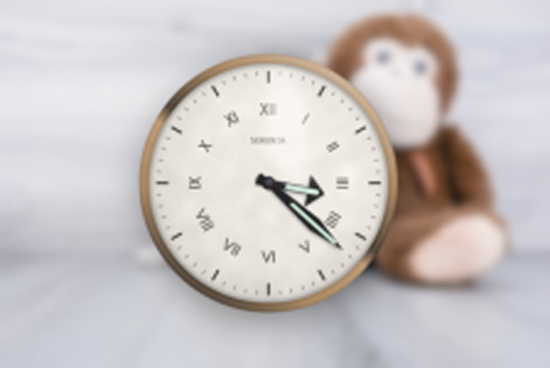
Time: h=3 m=22
